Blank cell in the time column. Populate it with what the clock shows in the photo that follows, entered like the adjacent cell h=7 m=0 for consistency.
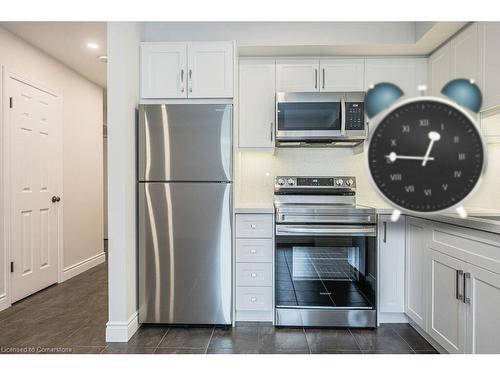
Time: h=12 m=46
